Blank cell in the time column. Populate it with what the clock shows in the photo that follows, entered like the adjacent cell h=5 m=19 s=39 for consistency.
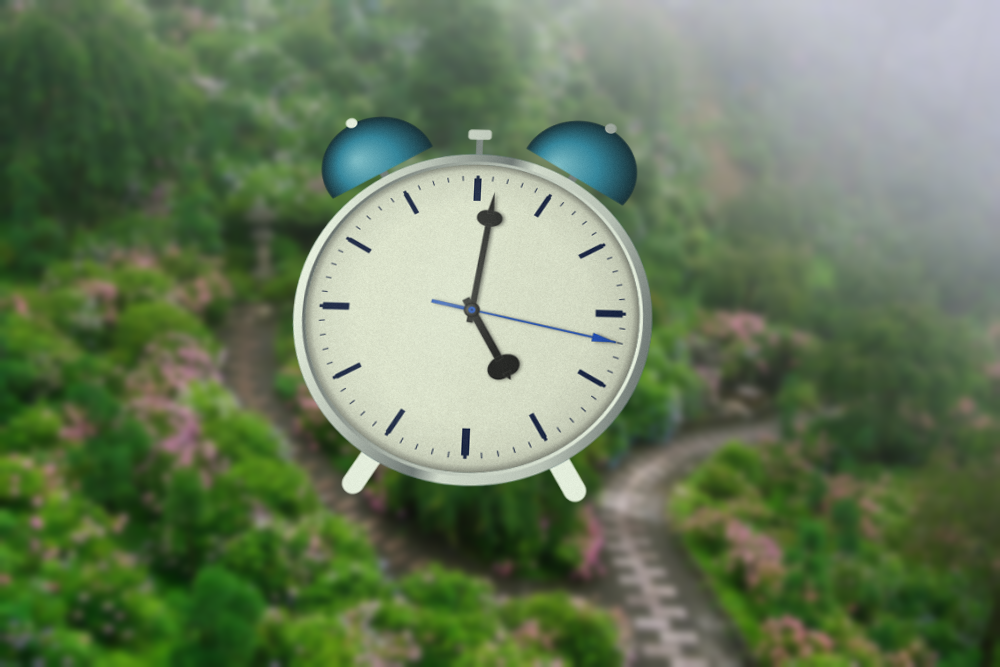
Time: h=5 m=1 s=17
